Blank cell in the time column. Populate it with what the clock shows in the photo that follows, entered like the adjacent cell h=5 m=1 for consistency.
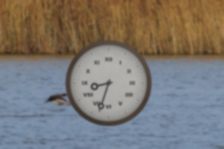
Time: h=8 m=33
